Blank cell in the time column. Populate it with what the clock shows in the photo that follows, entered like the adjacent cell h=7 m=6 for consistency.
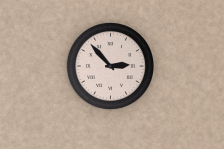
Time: h=2 m=53
